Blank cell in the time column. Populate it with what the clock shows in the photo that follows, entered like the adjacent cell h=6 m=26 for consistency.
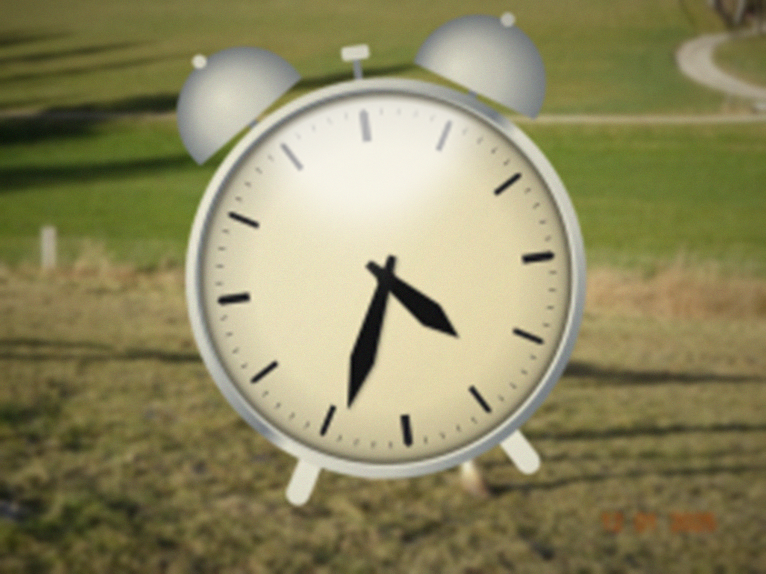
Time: h=4 m=34
